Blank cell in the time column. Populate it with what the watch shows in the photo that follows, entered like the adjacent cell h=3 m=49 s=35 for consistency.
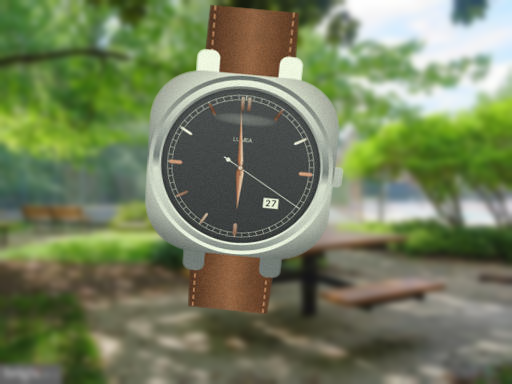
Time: h=5 m=59 s=20
